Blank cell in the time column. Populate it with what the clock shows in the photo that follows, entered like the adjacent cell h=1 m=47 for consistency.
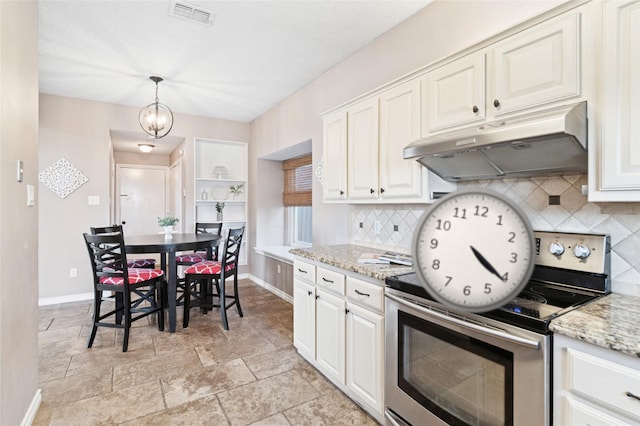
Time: h=4 m=21
